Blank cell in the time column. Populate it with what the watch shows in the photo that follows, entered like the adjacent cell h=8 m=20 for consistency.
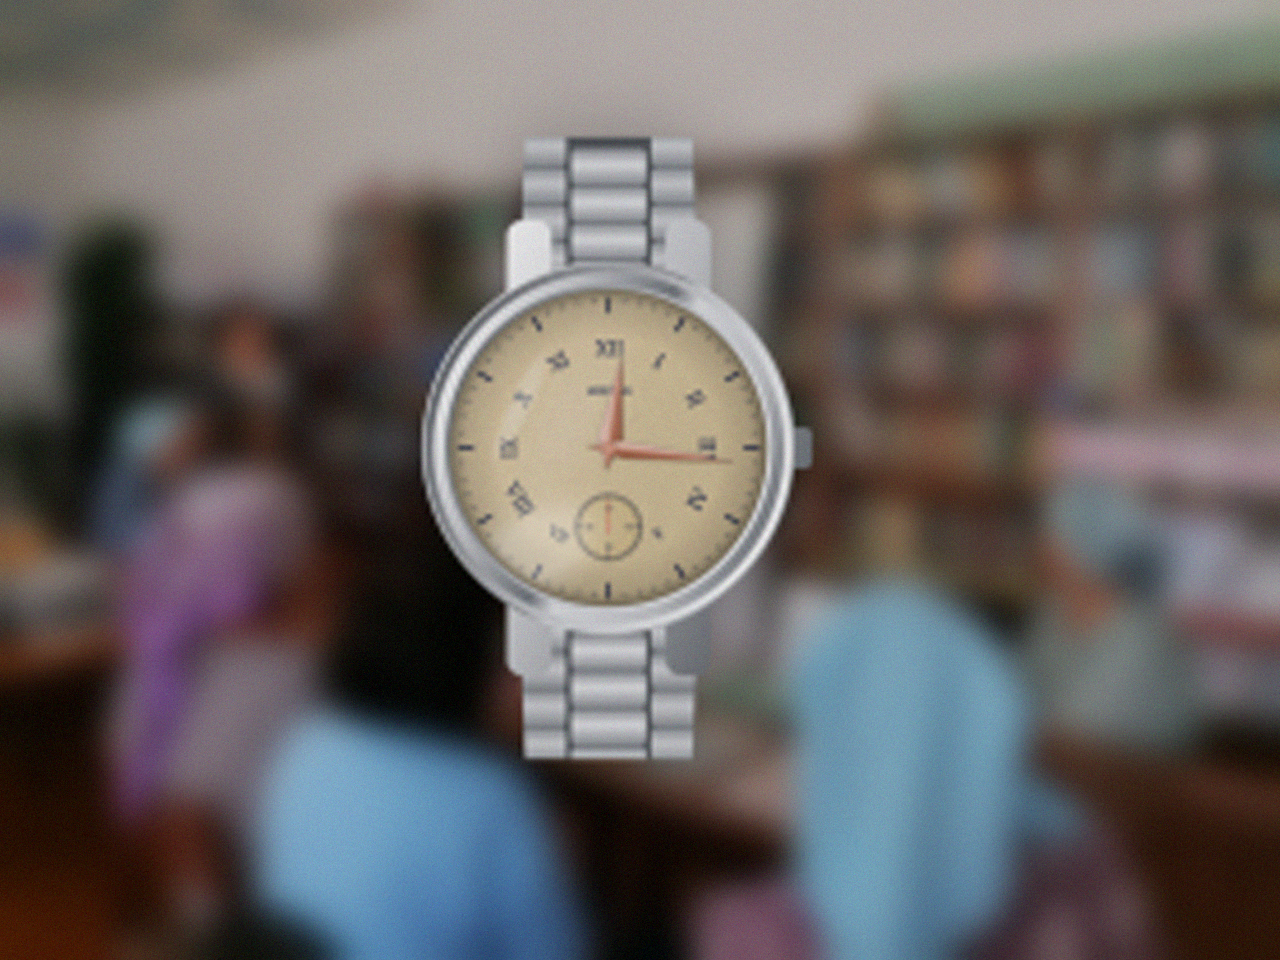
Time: h=12 m=16
